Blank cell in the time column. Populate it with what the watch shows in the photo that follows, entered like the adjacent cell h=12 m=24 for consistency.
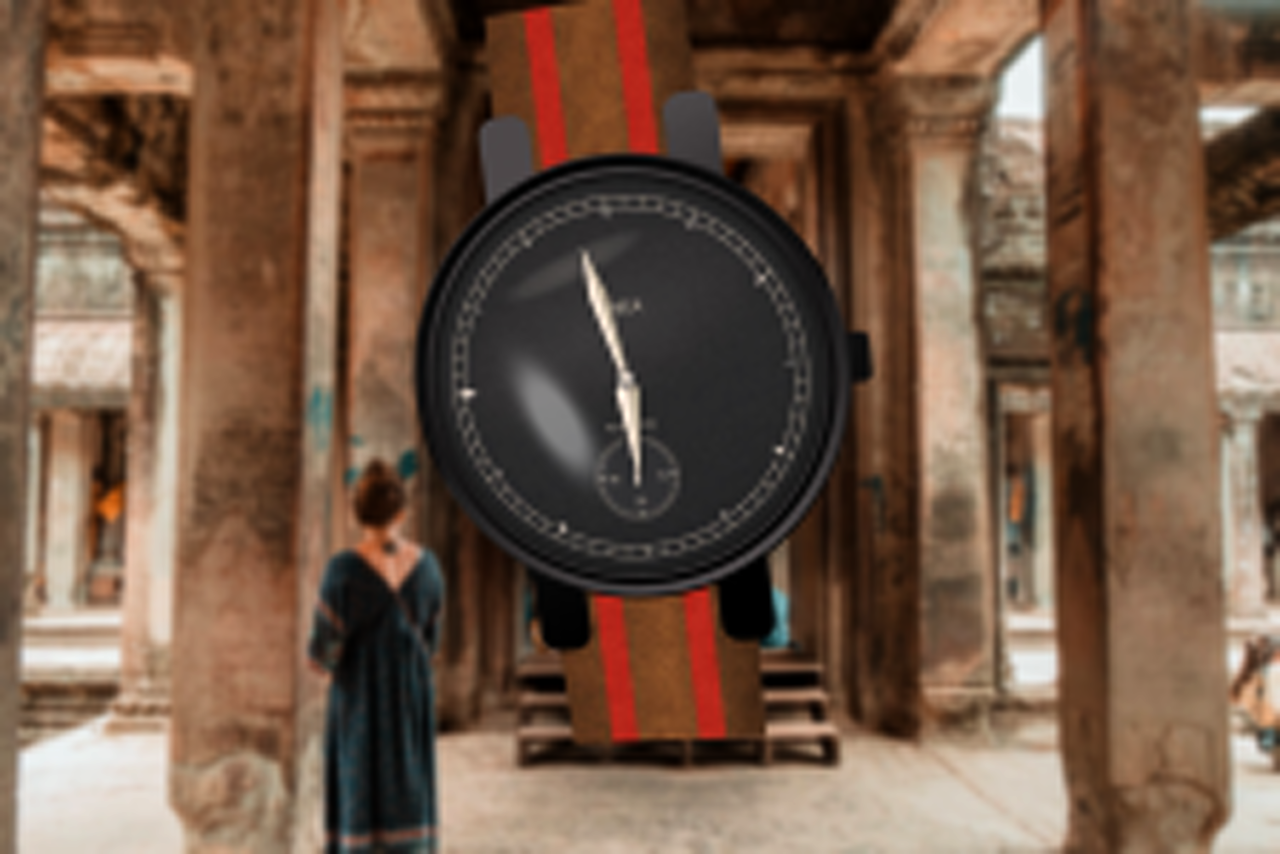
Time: h=5 m=58
